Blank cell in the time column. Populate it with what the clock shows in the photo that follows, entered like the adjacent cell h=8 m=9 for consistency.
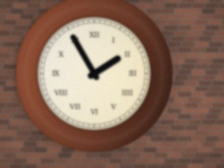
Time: h=1 m=55
